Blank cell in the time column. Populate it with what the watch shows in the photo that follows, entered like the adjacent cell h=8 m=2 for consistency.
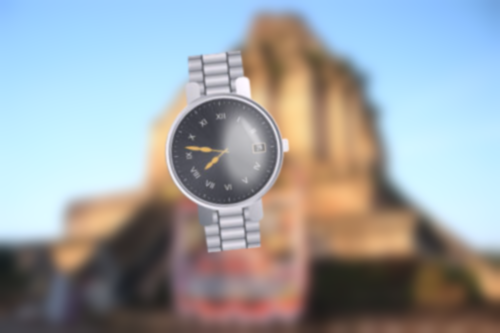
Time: h=7 m=47
